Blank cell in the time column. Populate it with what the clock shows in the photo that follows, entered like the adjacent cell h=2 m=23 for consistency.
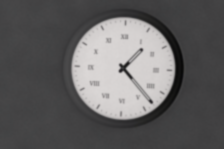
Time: h=1 m=23
